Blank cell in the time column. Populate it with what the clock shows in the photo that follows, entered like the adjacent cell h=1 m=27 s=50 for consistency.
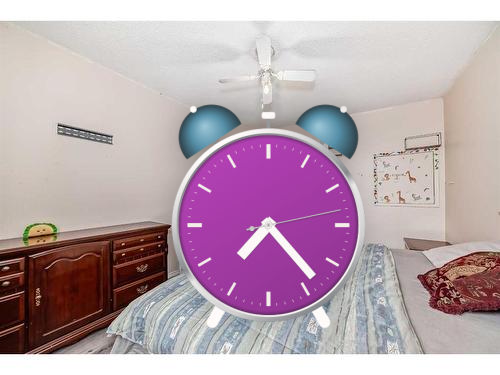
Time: h=7 m=23 s=13
